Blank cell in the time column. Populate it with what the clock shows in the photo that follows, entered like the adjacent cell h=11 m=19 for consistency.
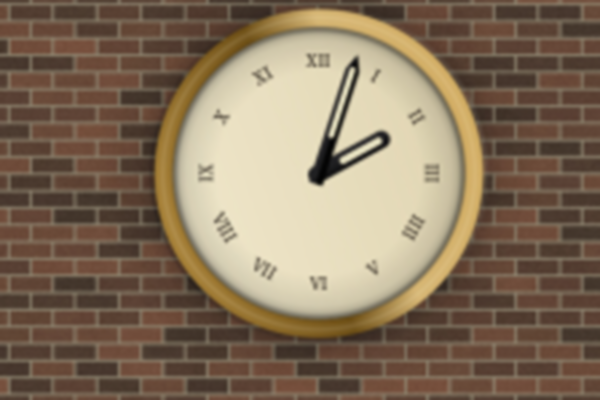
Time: h=2 m=3
